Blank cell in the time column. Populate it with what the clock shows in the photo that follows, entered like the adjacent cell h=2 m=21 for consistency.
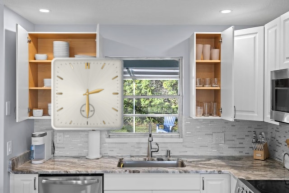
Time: h=2 m=30
